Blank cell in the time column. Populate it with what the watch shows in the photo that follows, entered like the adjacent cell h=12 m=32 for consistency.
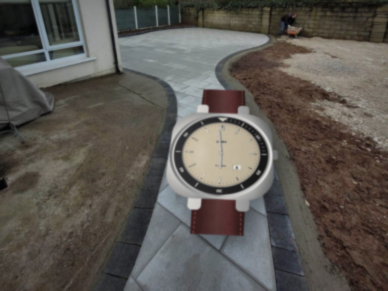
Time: h=5 m=59
